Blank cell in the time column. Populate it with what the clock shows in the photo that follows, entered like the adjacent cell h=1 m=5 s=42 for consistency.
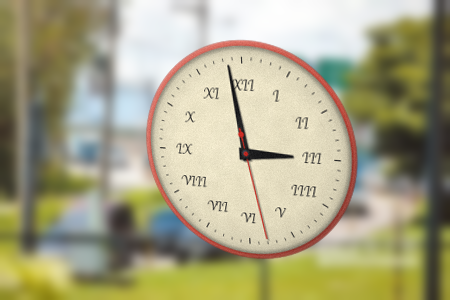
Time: h=2 m=58 s=28
